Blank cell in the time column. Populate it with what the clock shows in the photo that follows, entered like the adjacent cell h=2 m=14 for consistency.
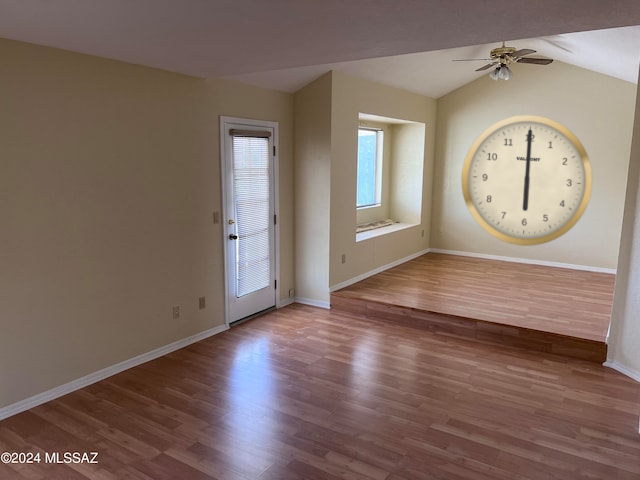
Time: h=6 m=0
